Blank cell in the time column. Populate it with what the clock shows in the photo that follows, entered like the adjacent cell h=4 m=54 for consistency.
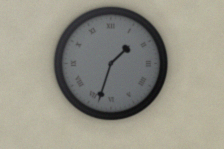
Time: h=1 m=33
